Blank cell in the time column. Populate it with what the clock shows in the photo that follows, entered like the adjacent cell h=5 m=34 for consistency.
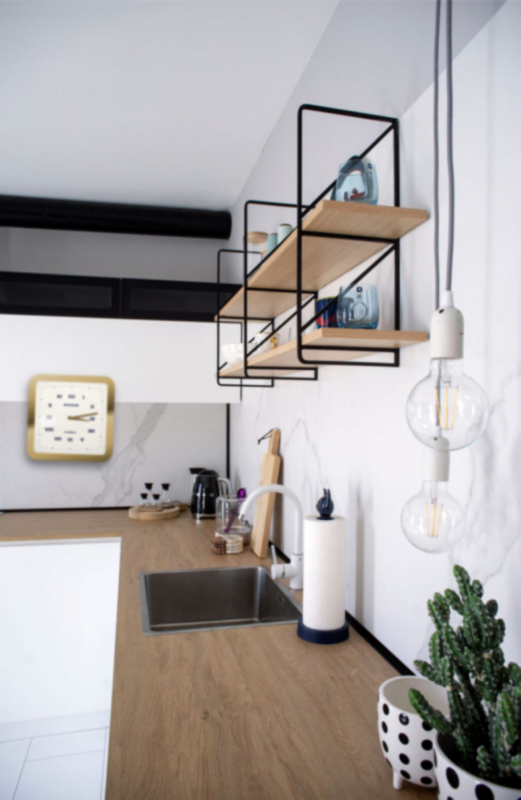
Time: h=3 m=13
